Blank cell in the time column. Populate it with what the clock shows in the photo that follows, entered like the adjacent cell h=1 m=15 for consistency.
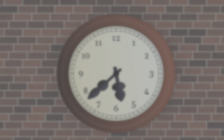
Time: h=5 m=38
